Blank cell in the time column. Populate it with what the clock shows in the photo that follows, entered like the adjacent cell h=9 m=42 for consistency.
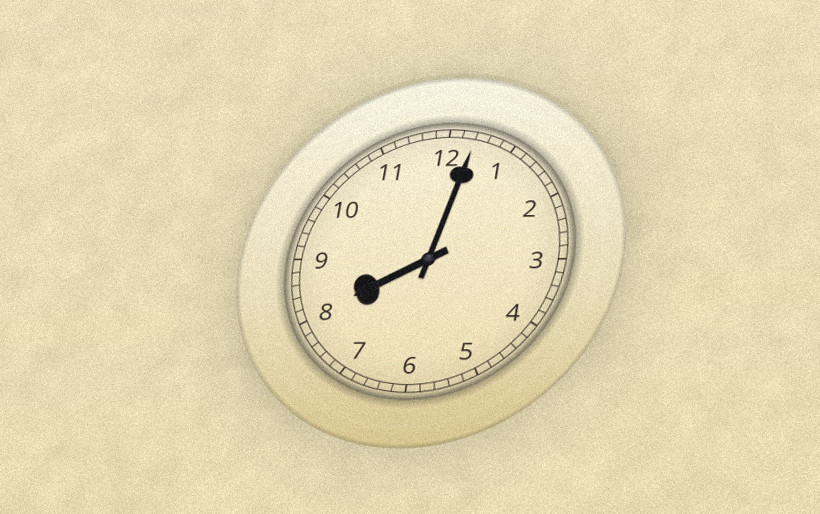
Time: h=8 m=2
